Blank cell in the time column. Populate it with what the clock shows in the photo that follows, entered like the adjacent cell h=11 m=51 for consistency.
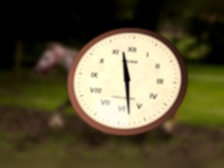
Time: h=11 m=28
